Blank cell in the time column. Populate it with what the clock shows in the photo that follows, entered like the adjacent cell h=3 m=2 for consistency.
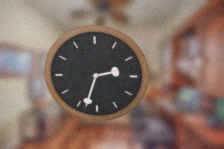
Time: h=2 m=33
